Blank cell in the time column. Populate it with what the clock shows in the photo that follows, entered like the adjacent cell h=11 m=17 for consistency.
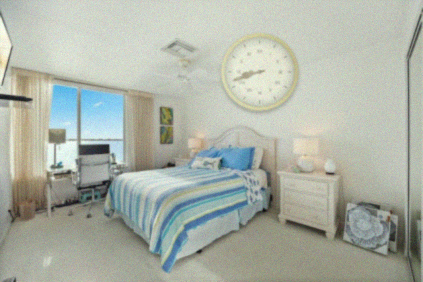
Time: h=8 m=42
